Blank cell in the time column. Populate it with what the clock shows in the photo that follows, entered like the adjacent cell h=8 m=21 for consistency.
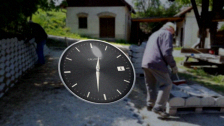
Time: h=12 m=32
